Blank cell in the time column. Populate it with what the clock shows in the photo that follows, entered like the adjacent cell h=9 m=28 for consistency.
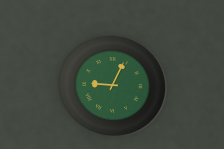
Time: h=9 m=4
